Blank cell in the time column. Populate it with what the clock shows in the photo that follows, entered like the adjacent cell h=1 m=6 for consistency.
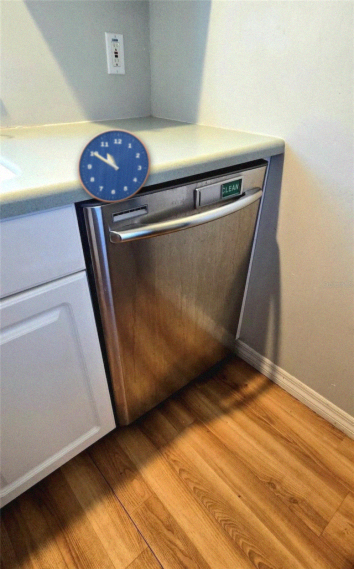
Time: h=10 m=50
